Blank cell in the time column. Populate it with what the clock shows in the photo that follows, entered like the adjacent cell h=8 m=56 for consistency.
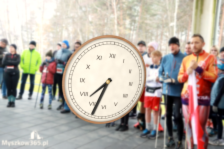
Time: h=7 m=33
